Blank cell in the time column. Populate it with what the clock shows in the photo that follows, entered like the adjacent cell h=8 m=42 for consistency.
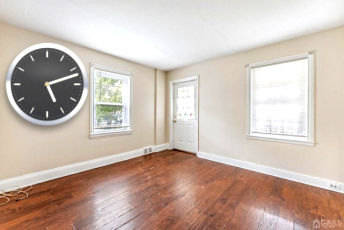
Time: h=5 m=12
